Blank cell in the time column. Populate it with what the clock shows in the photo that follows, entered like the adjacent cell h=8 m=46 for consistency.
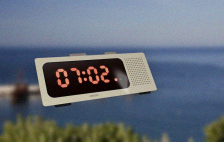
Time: h=7 m=2
